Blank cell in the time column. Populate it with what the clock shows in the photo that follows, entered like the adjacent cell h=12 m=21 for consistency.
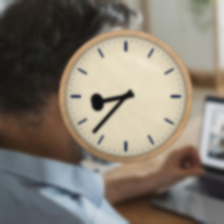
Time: h=8 m=37
